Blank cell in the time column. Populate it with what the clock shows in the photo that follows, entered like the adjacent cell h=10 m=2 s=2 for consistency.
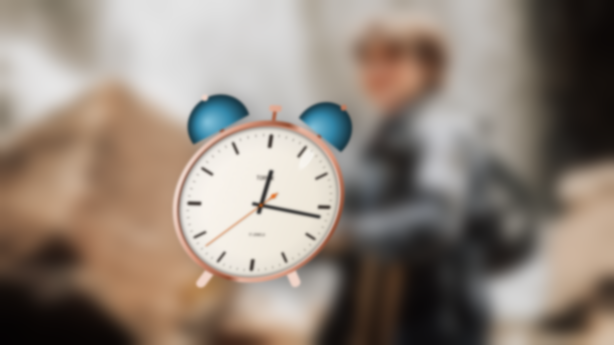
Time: h=12 m=16 s=38
